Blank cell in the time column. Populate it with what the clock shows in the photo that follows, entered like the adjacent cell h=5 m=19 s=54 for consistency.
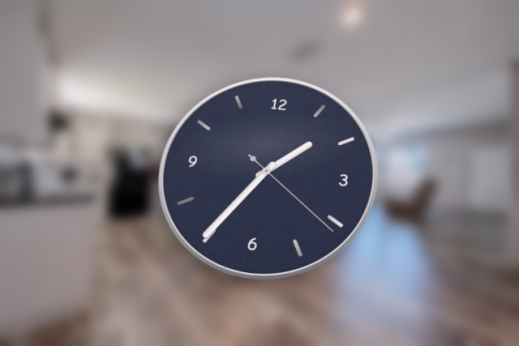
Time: h=1 m=35 s=21
